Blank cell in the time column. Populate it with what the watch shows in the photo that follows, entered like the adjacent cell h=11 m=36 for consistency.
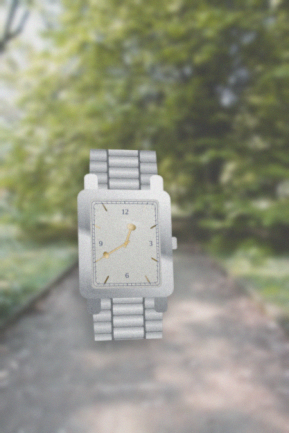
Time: h=12 m=40
